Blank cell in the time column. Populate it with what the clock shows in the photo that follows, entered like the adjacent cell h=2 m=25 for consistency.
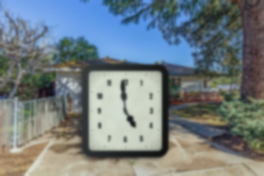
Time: h=4 m=59
